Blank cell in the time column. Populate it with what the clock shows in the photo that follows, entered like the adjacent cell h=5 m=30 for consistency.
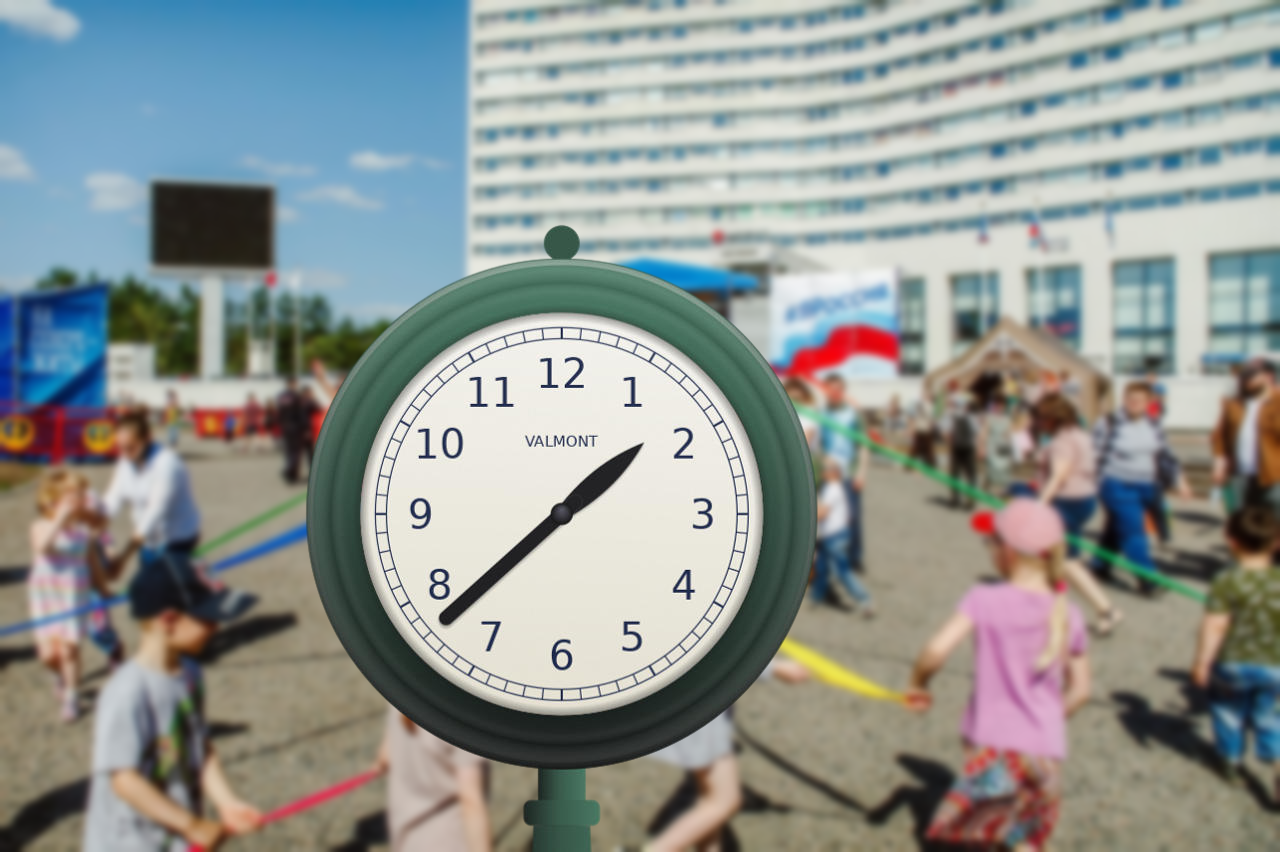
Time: h=1 m=38
